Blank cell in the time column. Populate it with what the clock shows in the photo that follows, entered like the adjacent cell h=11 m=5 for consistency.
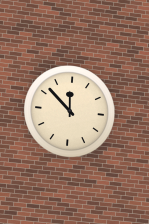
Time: h=11 m=52
